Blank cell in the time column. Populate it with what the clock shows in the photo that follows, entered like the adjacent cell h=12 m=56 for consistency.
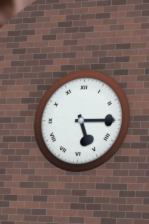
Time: h=5 m=15
